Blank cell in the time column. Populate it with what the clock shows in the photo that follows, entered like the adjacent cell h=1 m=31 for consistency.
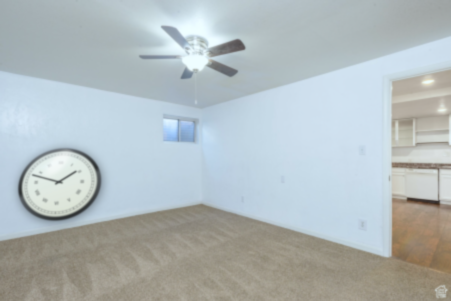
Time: h=1 m=48
